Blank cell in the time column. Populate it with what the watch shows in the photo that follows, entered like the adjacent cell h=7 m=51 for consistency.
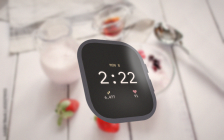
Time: h=2 m=22
